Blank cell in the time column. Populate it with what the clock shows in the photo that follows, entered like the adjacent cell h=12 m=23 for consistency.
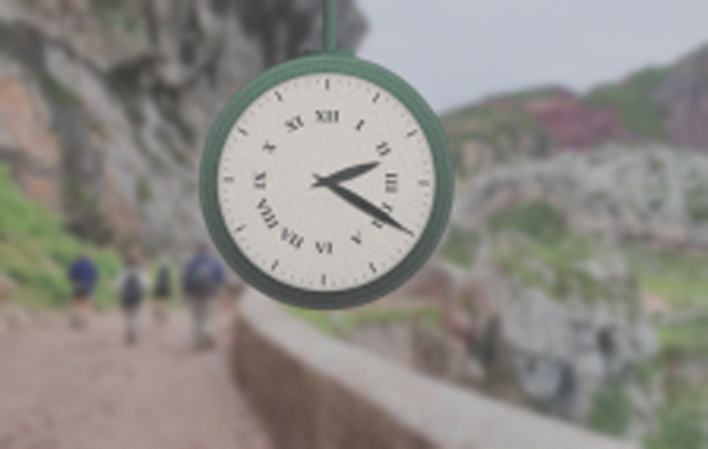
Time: h=2 m=20
